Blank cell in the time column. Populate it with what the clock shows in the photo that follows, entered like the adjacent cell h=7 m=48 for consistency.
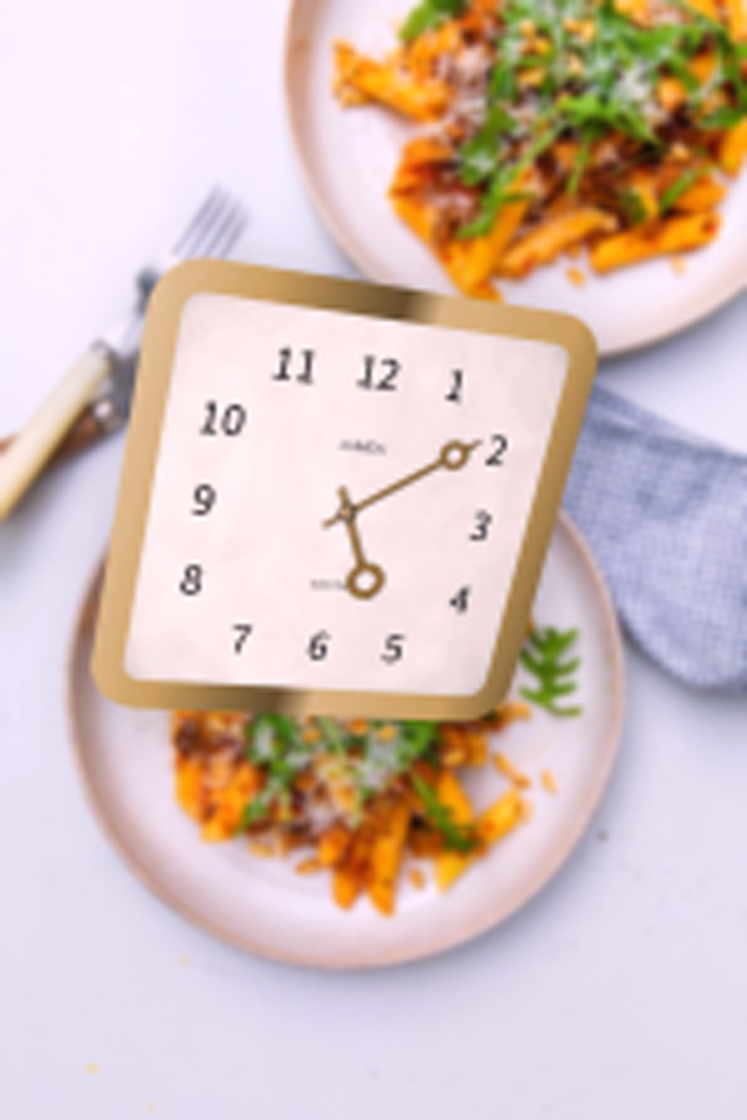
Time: h=5 m=9
